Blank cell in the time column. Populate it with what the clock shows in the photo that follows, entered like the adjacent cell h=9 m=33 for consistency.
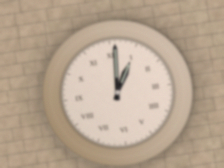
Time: h=1 m=1
